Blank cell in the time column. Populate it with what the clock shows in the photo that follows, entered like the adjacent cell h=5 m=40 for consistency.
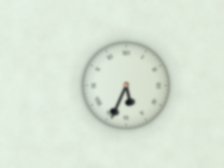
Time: h=5 m=34
